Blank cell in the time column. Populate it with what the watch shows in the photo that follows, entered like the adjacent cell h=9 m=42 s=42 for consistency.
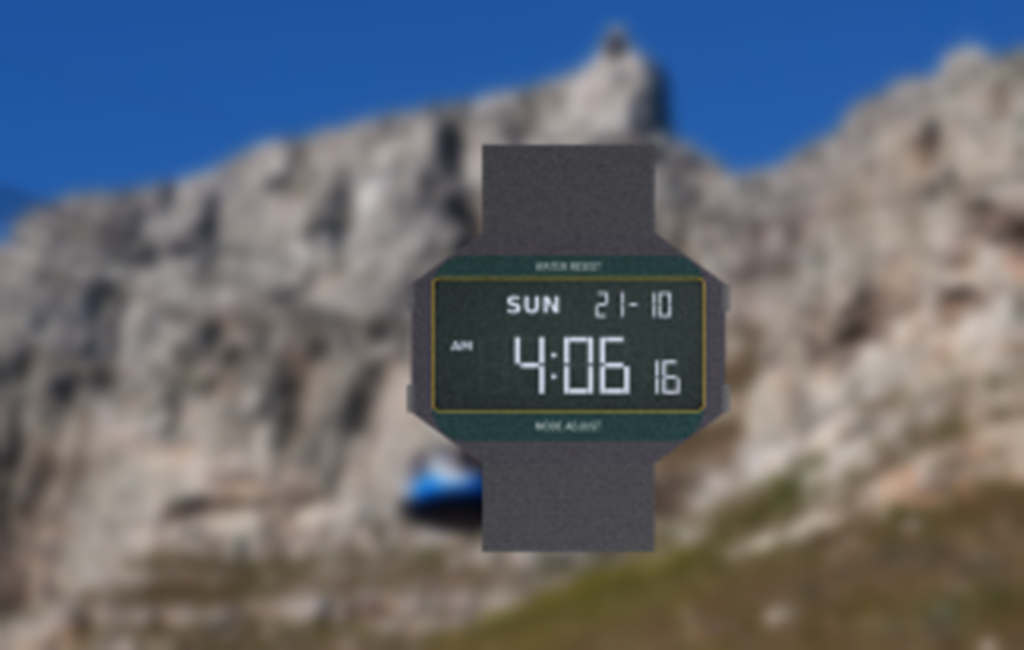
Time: h=4 m=6 s=16
